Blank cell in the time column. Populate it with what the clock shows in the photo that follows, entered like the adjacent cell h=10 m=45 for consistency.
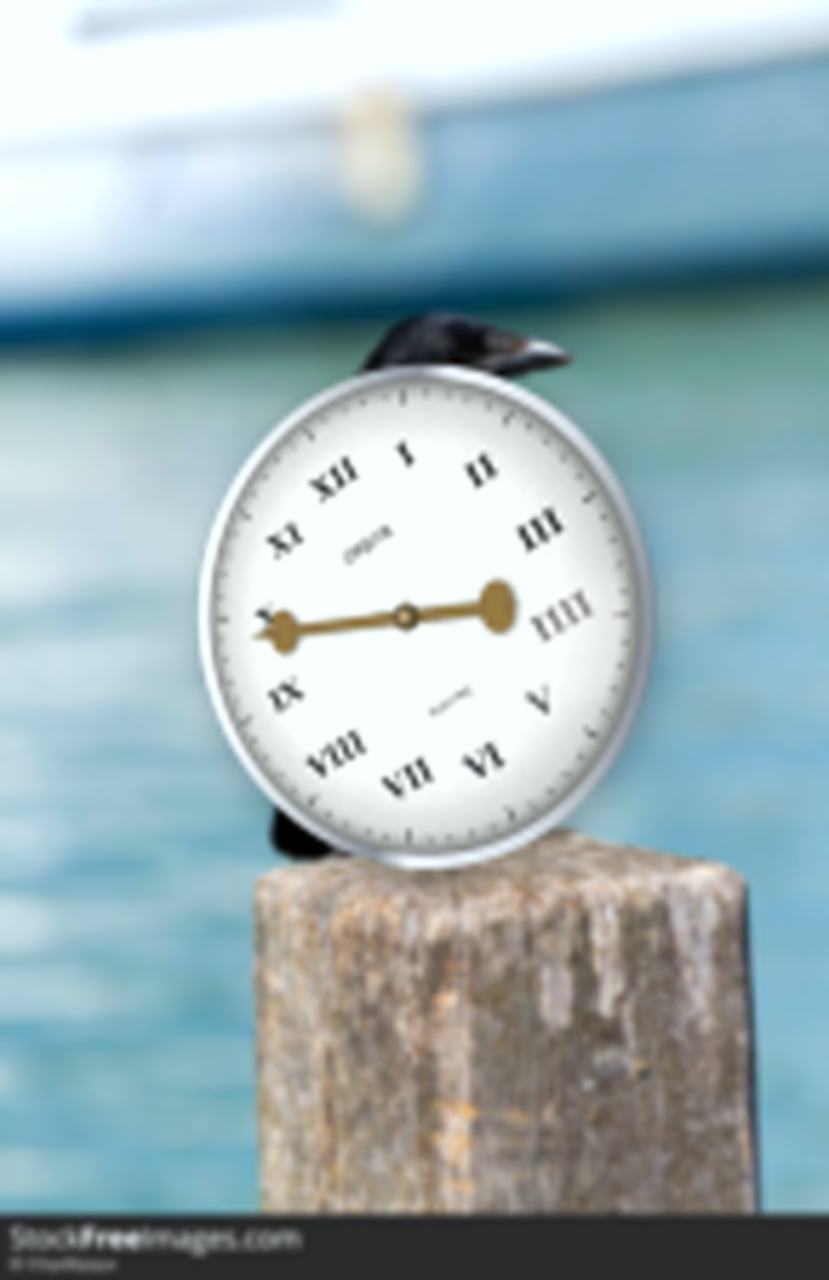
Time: h=3 m=49
